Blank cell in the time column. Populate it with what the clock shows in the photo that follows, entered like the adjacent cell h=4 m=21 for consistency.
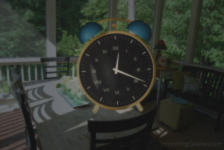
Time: h=12 m=19
